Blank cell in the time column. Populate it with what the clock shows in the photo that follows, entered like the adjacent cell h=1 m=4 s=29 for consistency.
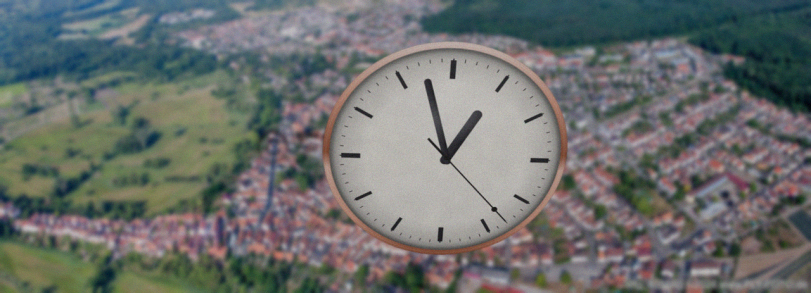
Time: h=12 m=57 s=23
